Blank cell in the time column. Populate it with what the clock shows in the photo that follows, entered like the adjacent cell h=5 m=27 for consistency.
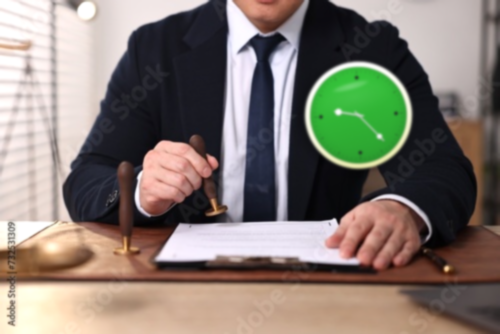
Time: h=9 m=23
